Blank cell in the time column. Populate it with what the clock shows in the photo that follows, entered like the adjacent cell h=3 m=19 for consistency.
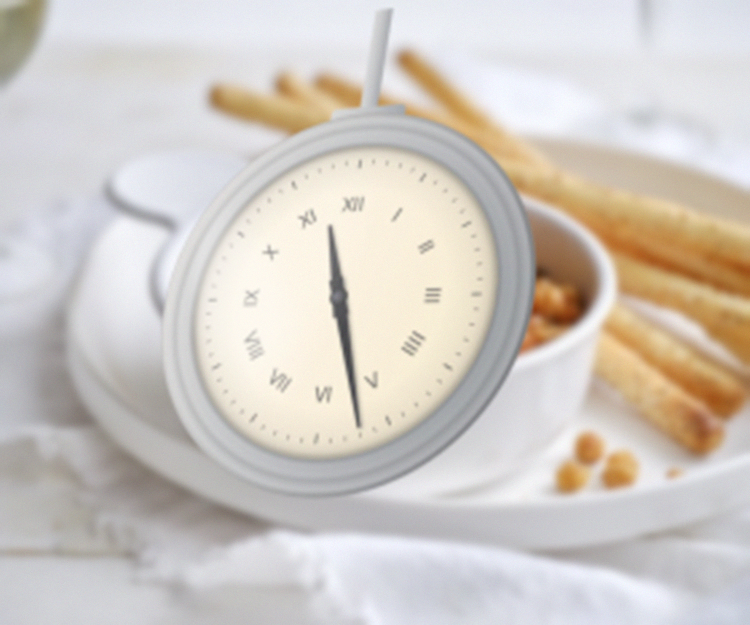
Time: h=11 m=27
